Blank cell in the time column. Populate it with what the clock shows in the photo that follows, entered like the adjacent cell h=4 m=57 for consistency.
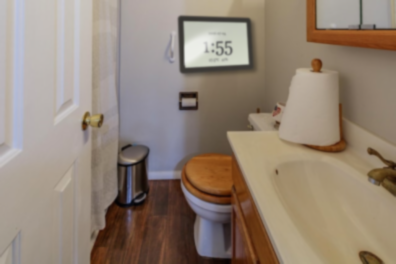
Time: h=1 m=55
